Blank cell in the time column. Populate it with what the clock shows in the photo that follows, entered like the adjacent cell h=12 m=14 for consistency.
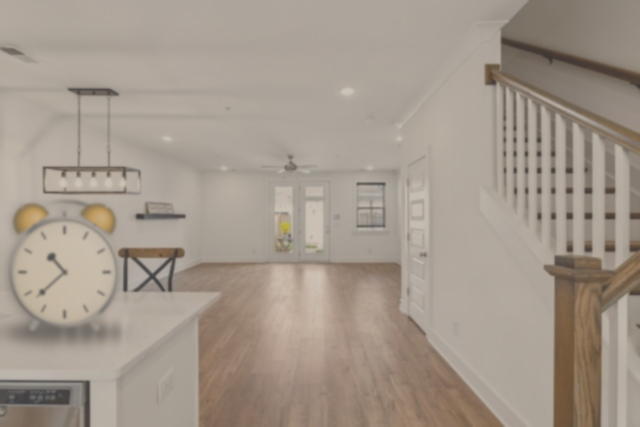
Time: h=10 m=38
